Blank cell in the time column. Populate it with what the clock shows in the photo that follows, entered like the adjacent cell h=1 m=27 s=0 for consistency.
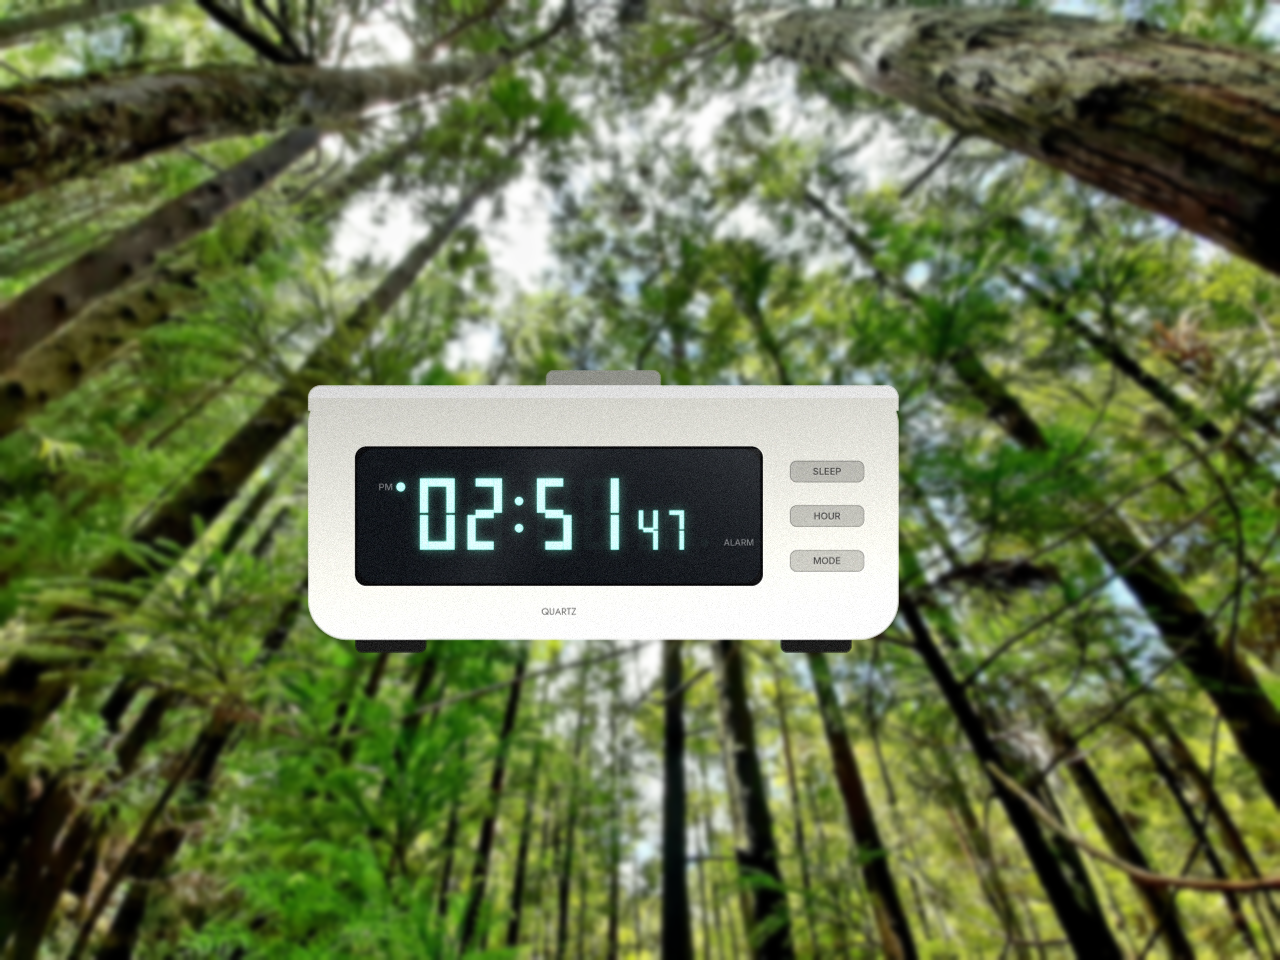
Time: h=2 m=51 s=47
